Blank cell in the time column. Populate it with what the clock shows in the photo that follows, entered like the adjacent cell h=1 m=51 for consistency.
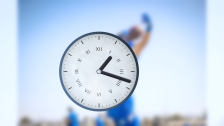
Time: h=1 m=18
